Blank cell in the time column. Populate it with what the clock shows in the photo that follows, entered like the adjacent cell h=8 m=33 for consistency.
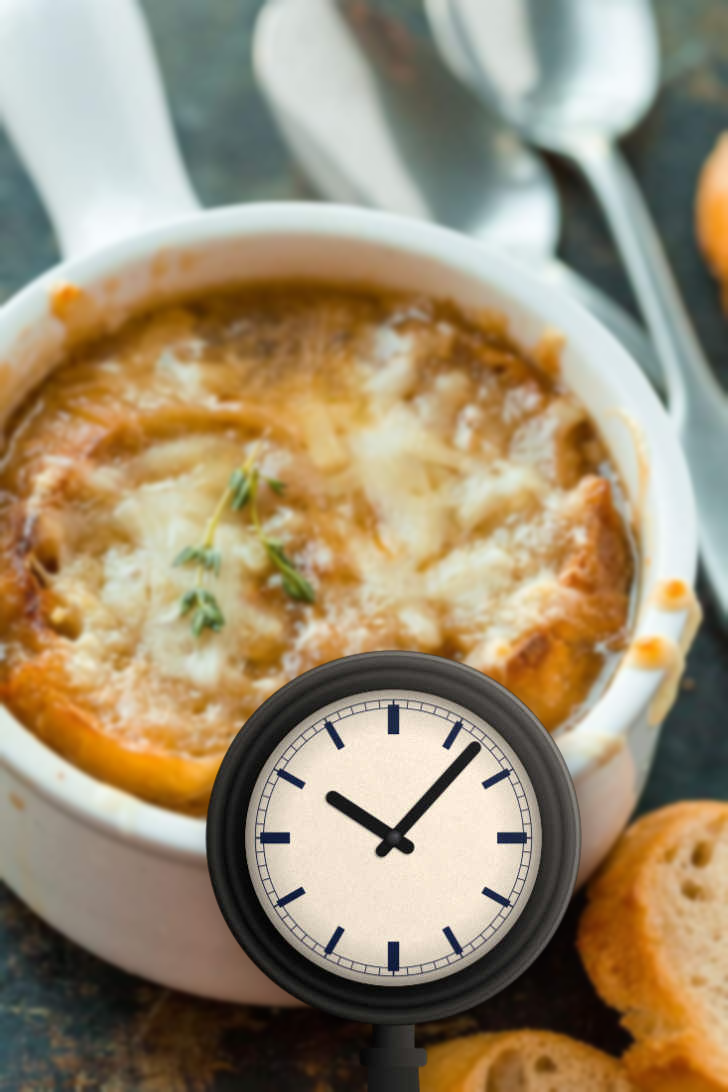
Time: h=10 m=7
